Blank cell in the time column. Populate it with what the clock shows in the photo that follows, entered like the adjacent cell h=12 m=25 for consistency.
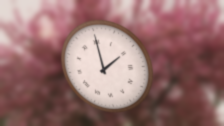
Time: h=2 m=0
